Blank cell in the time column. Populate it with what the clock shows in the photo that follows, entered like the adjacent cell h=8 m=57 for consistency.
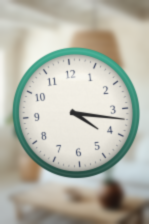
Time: h=4 m=17
